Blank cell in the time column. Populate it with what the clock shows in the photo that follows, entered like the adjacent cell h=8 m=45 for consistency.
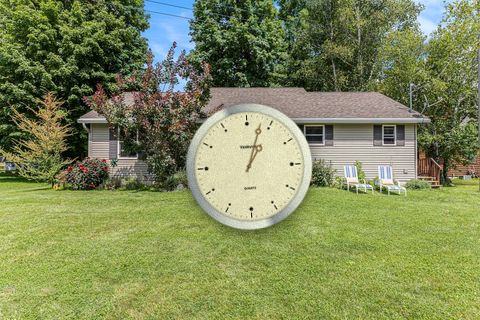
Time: h=1 m=3
